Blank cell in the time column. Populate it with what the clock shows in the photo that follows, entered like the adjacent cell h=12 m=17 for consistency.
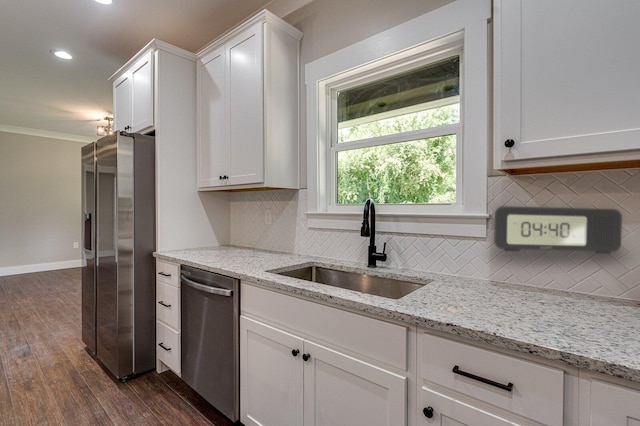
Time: h=4 m=40
